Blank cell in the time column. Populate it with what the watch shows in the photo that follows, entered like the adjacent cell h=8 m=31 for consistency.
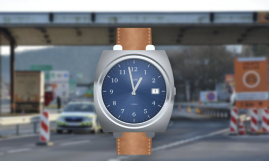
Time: h=12 m=58
